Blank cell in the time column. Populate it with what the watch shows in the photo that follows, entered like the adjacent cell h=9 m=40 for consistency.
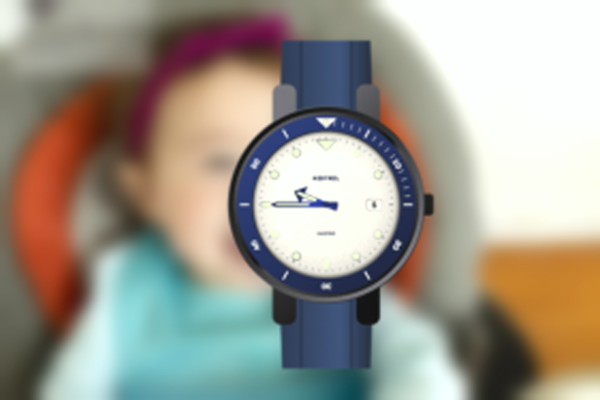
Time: h=9 m=45
